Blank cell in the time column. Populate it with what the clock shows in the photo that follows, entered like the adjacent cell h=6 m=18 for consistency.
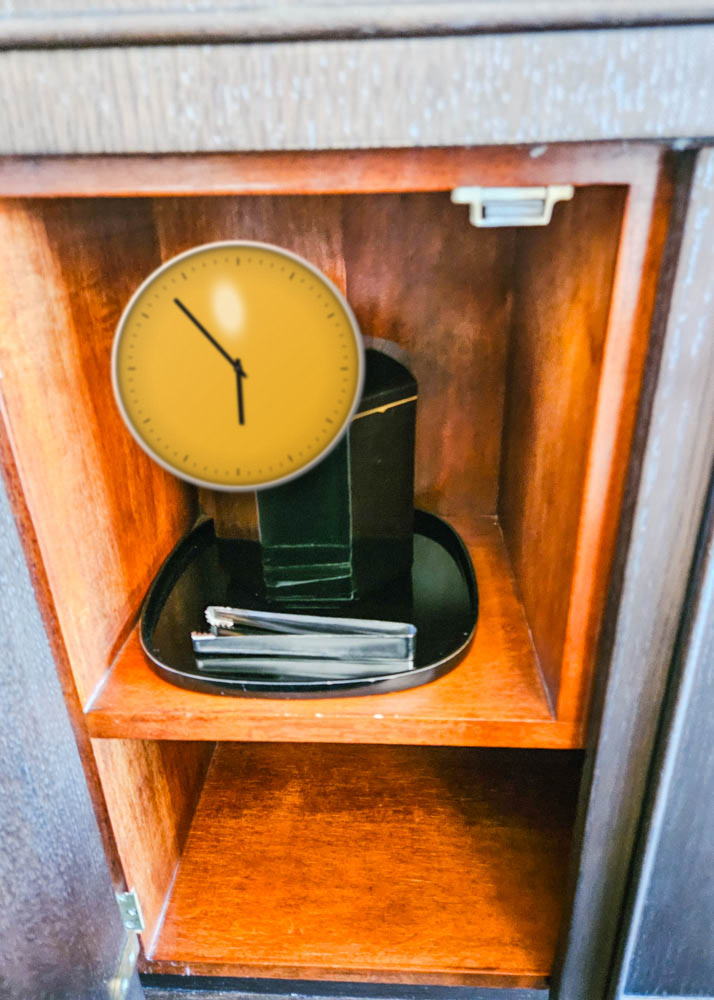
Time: h=5 m=53
